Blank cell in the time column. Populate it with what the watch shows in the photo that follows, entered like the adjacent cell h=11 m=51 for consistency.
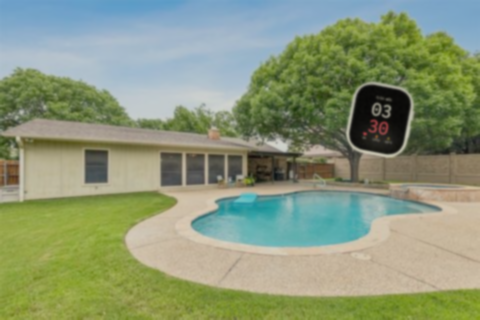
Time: h=3 m=30
